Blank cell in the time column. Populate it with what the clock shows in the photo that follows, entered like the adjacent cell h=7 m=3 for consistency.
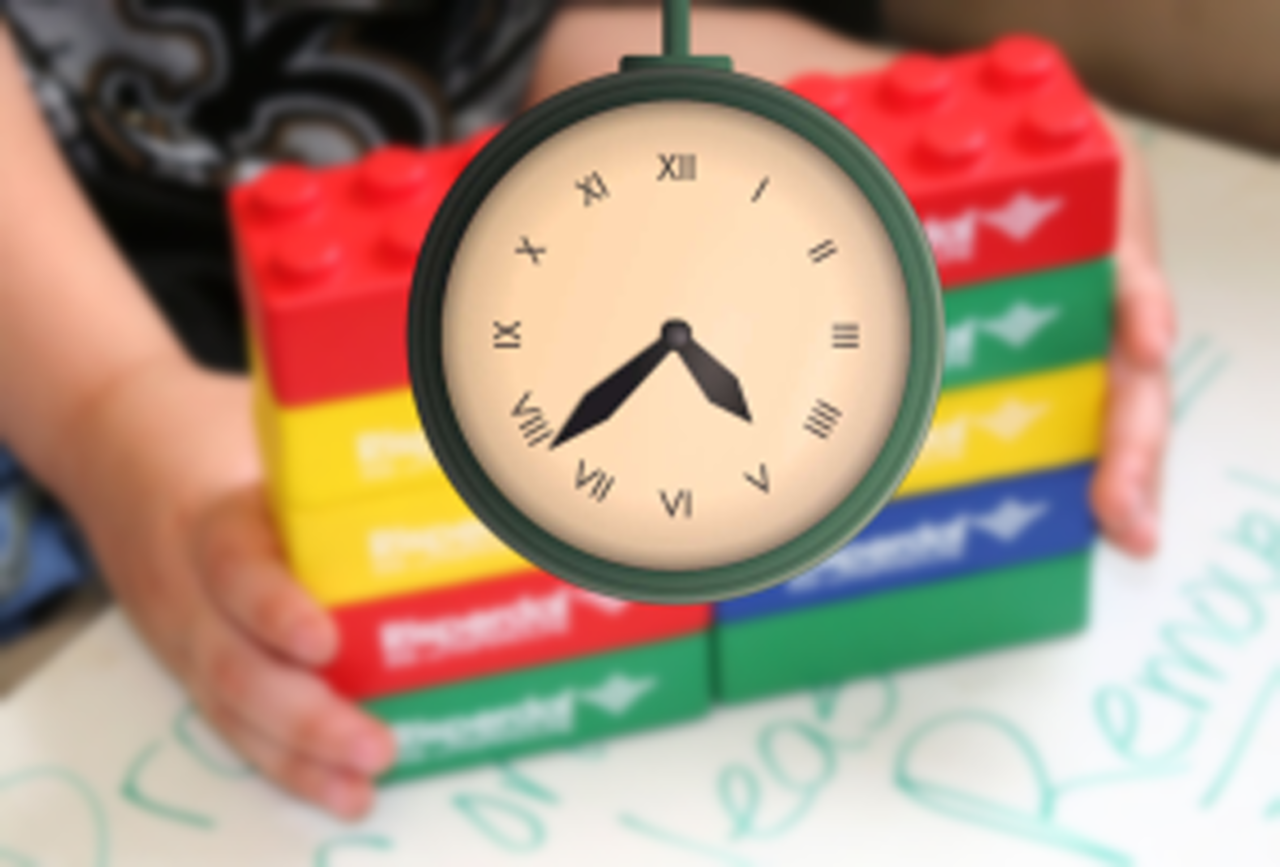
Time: h=4 m=38
